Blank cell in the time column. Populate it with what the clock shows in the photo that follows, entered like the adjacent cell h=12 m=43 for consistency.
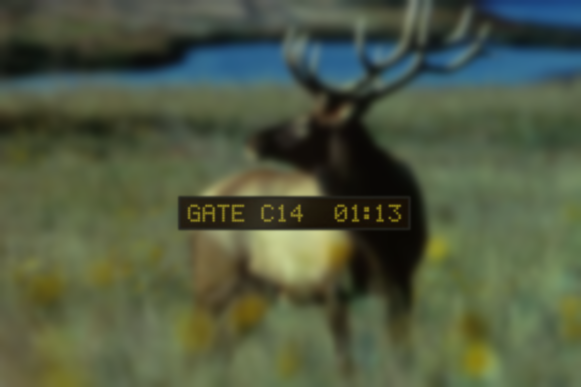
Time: h=1 m=13
